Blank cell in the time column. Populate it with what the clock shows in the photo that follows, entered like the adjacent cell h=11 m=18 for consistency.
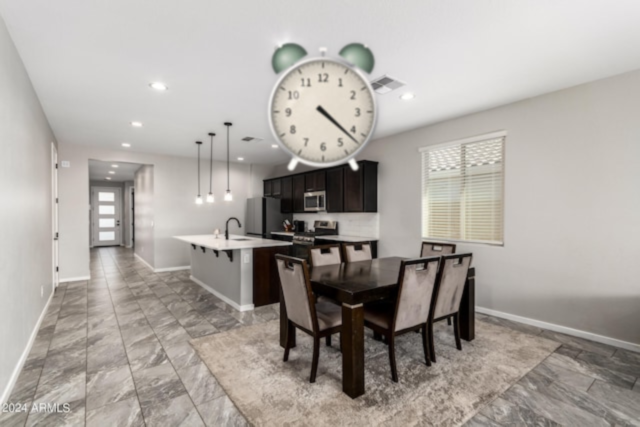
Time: h=4 m=22
